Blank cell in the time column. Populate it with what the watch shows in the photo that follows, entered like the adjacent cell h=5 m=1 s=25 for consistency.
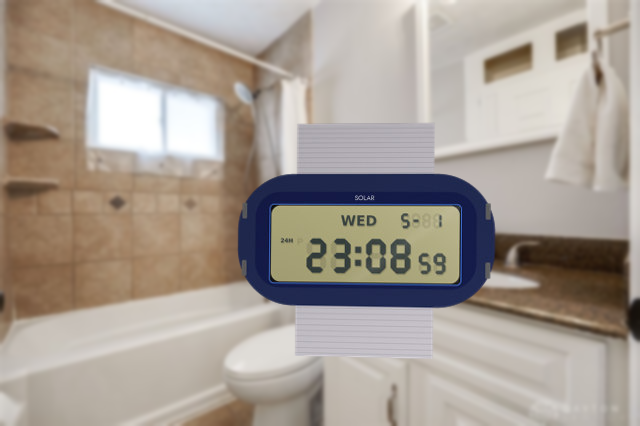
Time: h=23 m=8 s=59
